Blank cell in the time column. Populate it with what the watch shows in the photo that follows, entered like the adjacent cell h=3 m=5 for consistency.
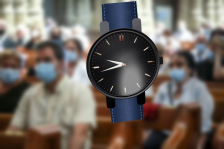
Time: h=9 m=43
